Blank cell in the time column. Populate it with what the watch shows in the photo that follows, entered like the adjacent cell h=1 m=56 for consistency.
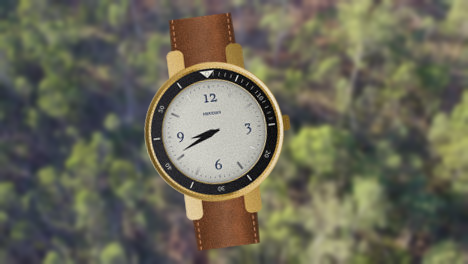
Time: h=8 m=41
